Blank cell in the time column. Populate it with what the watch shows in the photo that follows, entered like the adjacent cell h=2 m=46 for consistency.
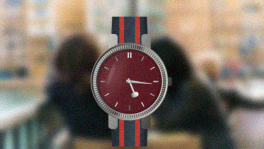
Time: h=5 m=16
